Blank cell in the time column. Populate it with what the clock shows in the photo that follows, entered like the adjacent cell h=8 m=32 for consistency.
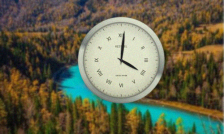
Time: h=4 m=1
